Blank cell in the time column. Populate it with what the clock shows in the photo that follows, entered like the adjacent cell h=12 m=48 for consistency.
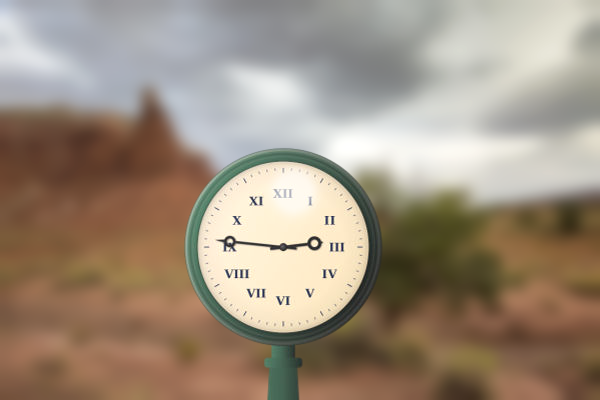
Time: h=2 m=46
